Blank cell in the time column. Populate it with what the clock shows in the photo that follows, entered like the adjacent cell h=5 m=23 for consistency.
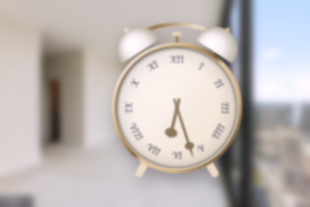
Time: h=6 m=27
